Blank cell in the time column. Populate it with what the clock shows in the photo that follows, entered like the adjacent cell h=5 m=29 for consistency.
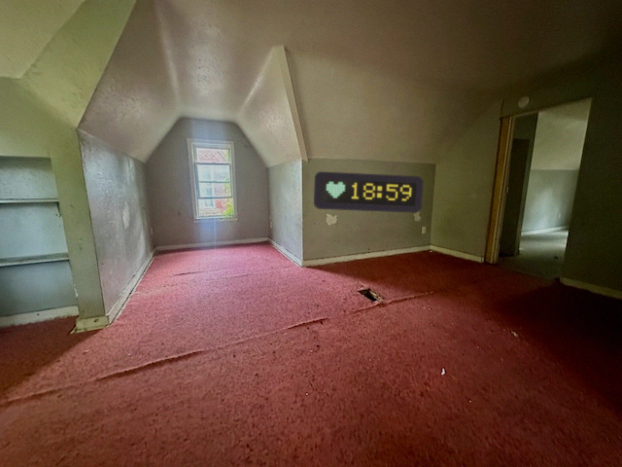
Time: h=18 m=59
